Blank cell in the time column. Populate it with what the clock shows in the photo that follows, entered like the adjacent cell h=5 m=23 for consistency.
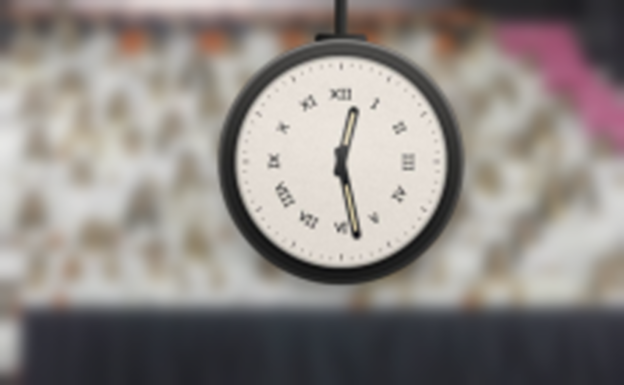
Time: h=12 m=28
